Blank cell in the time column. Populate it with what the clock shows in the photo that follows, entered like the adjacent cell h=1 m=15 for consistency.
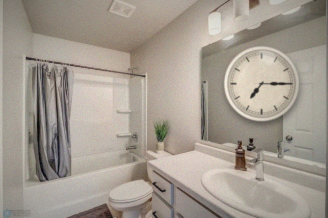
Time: h=7 m=15
